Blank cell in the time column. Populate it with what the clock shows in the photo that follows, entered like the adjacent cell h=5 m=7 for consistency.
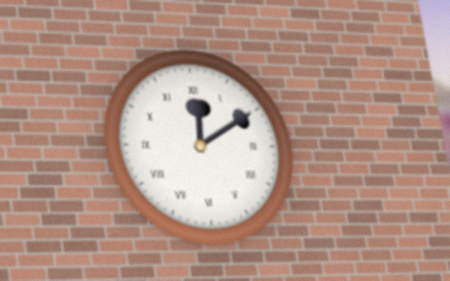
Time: h=12 m=10
